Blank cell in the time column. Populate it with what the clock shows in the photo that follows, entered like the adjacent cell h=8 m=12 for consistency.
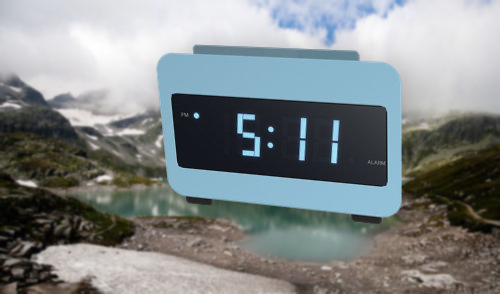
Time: h=5 m=11
